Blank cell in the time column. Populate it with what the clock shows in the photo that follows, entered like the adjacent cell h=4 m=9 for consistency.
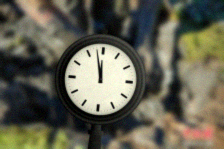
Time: h=11 m=58
